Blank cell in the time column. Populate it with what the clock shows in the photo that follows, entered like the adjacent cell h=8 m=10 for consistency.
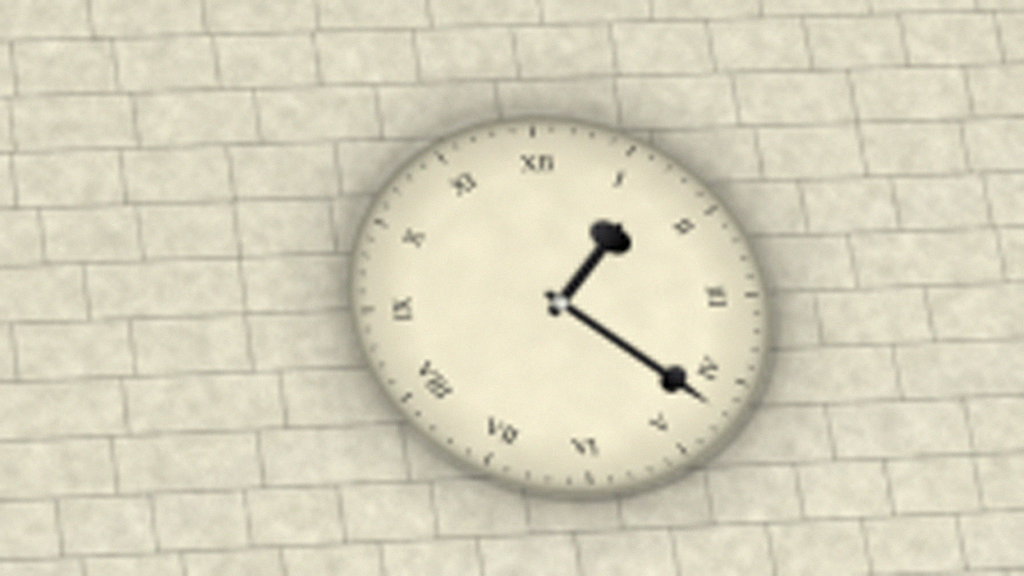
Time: h=1 m=22
